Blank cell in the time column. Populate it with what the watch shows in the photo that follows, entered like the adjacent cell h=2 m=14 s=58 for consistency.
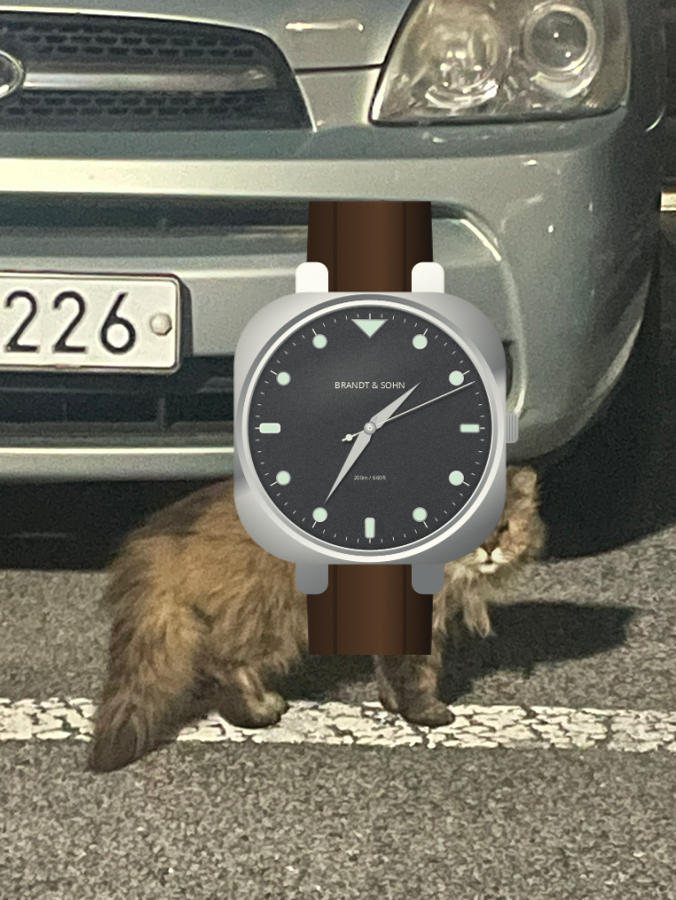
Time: h=1 m=35 s=11
